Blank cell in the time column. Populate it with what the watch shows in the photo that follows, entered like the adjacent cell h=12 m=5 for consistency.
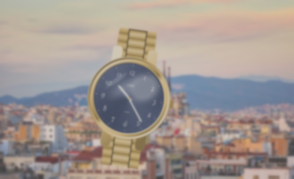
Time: h=10 m=24
